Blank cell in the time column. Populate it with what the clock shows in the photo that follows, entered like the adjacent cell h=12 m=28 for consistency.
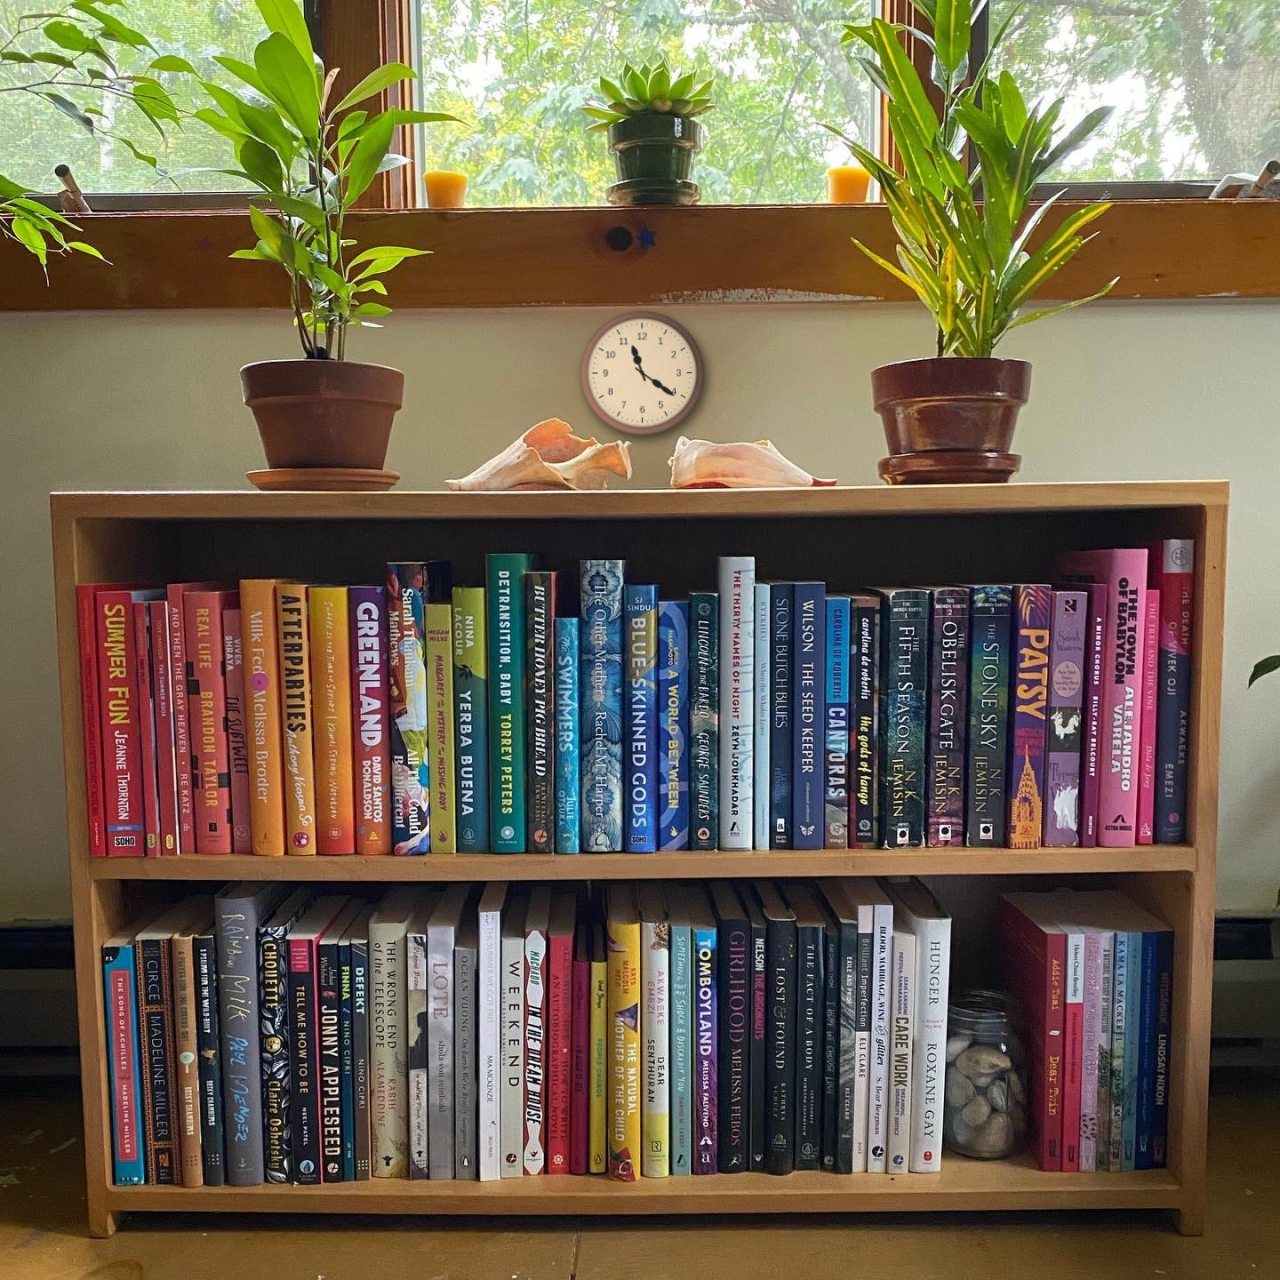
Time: h=11 m=21
